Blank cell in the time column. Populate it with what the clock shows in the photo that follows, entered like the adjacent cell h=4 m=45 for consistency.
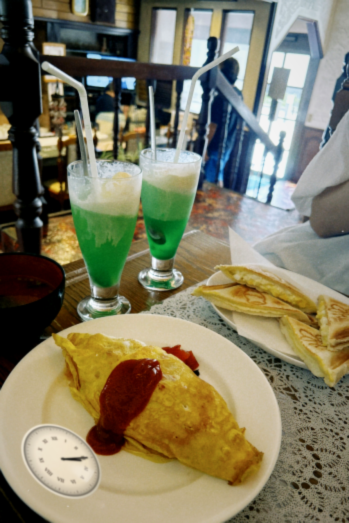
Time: h=3 m=15
